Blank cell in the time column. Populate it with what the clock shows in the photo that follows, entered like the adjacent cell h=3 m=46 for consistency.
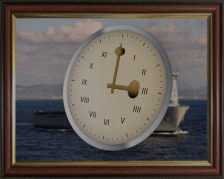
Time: h=3 m=0
